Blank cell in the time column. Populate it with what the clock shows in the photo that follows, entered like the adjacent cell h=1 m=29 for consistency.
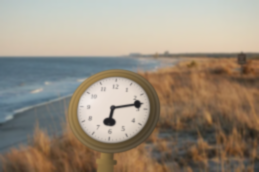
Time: h=6 m=13
